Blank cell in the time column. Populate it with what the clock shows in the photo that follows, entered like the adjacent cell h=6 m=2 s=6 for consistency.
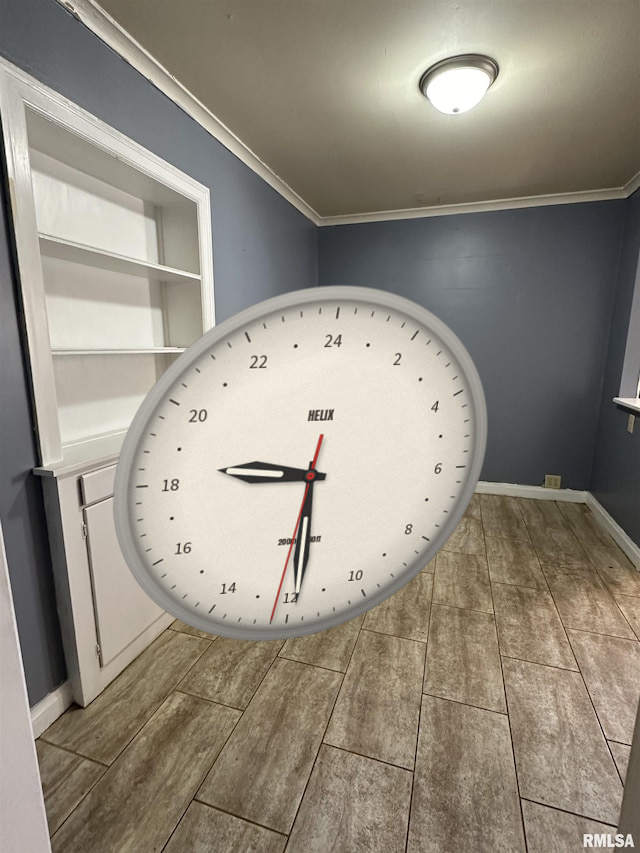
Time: h=18 m=29 s=31
